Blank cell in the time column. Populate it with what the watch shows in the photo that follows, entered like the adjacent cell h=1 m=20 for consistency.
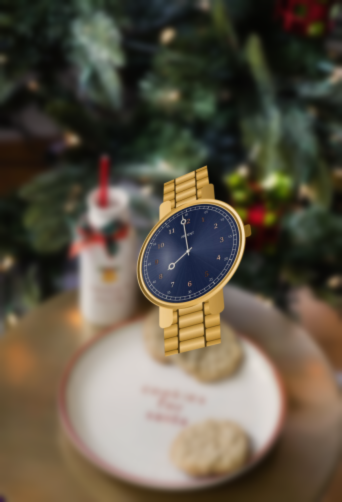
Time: h=7 m=59
